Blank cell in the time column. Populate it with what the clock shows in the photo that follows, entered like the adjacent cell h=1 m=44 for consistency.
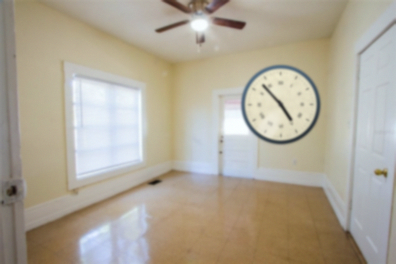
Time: h=4 m=53
